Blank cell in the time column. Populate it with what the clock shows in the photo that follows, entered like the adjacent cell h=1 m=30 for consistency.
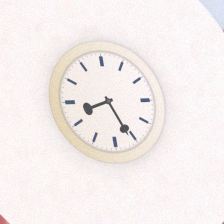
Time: h=8 m=26
